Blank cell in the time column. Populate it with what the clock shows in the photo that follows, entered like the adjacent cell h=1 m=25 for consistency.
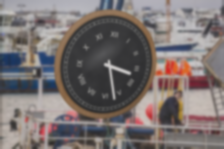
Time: h=3 m=27
